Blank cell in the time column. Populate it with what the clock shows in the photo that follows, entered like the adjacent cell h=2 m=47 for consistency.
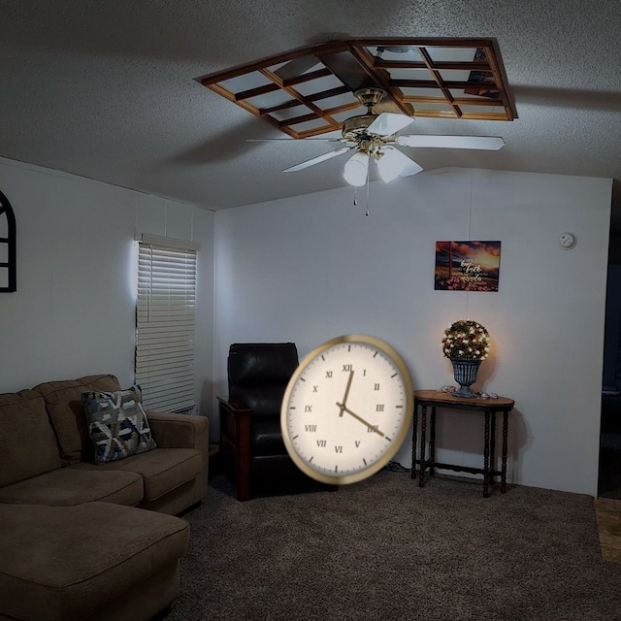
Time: h=12 m=20
